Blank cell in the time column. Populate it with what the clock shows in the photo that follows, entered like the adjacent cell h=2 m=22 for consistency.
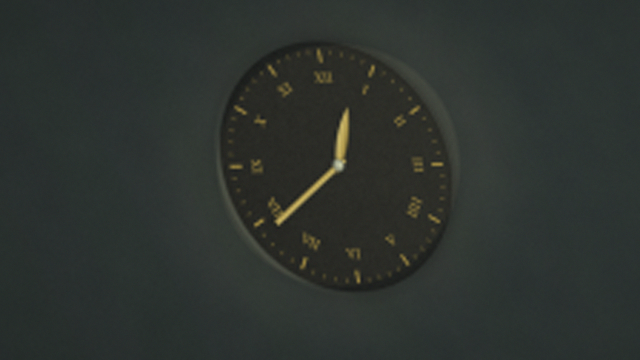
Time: h=12 m=39
